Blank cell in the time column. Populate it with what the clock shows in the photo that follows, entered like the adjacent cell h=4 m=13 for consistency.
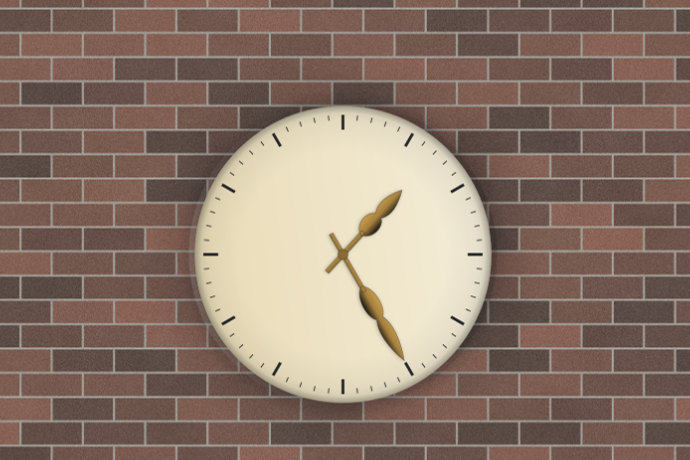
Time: h=1 m=25
